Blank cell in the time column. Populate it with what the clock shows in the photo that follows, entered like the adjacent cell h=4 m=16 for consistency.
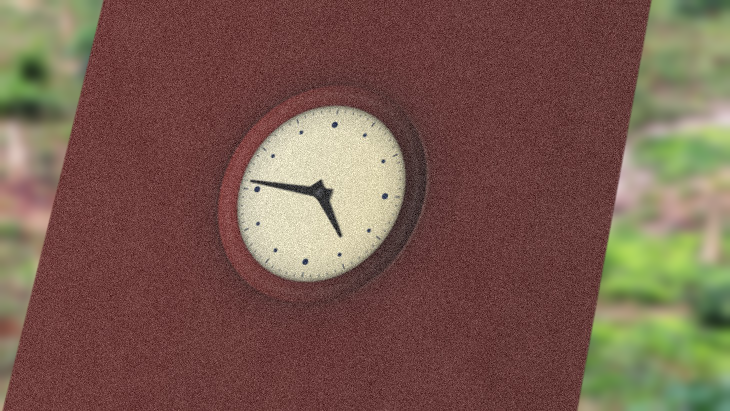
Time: h=4 m=46
